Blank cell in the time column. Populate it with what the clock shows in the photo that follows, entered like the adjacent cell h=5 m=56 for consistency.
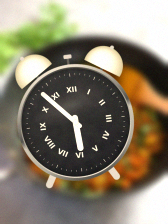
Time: h=5 m=53
